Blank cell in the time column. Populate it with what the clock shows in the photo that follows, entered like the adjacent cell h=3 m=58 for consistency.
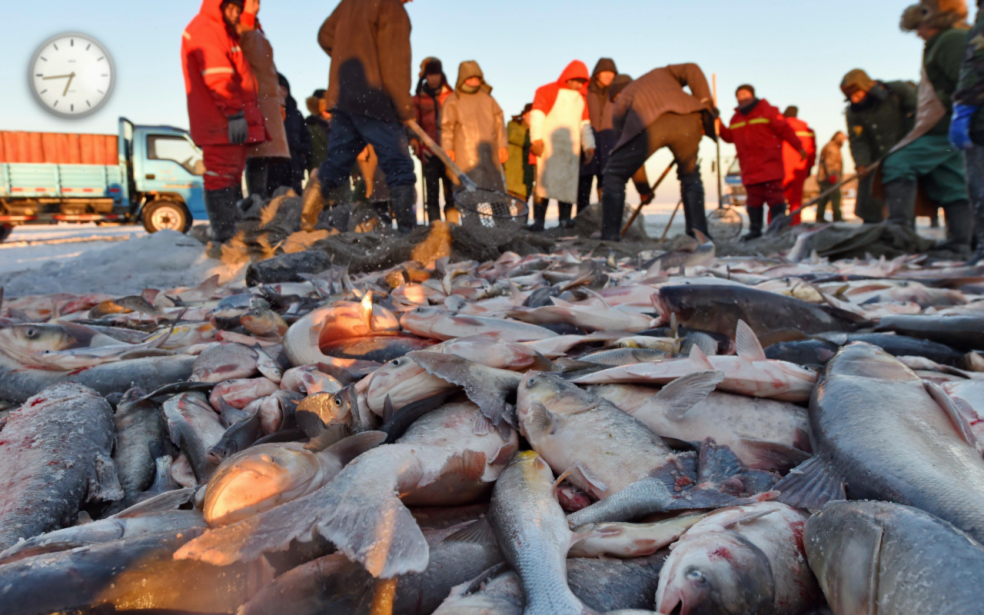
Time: h=6 m=44
